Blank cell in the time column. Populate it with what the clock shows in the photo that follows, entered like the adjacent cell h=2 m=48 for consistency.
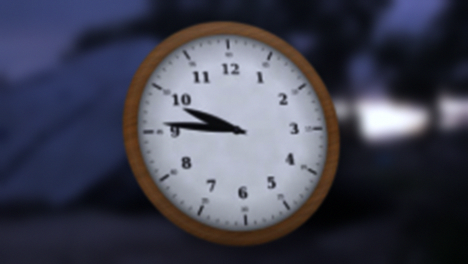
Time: h=9 m=46
